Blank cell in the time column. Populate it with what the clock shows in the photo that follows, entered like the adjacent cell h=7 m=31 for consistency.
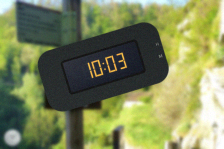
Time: h=10 m=3
